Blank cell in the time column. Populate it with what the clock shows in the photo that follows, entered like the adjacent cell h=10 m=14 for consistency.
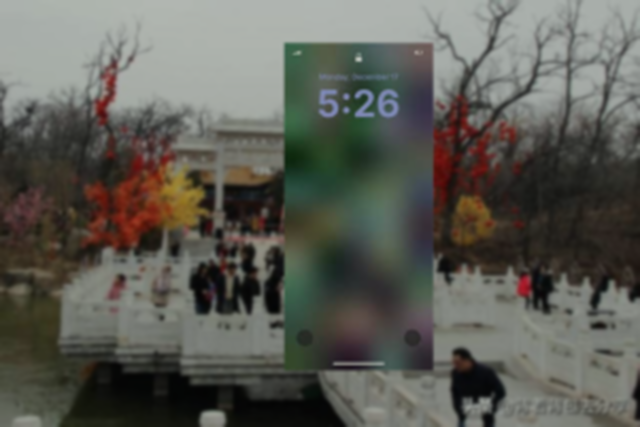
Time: h=5 m=26
